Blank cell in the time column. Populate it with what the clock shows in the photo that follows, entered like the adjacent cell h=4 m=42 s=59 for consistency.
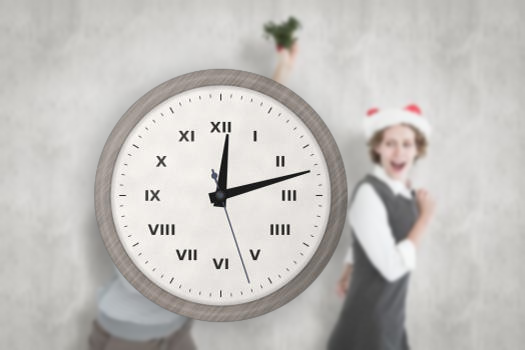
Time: h=12 m=12 s=27
